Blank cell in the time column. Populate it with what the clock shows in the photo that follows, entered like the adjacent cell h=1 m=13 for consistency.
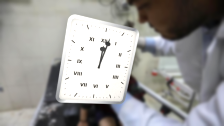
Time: h=12 m=2
